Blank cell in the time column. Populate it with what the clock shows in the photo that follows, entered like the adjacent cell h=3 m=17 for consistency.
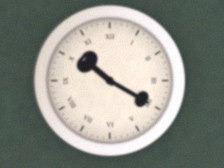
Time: h=10 m=20
